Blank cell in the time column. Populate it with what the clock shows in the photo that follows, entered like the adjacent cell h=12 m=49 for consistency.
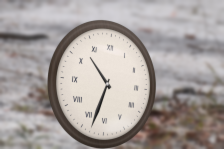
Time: h=10 m=33
